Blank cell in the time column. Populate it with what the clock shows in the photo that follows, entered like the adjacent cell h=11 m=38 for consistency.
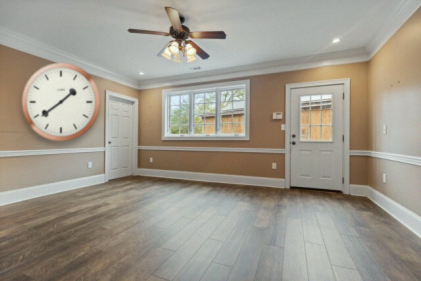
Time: h=1 m=39
